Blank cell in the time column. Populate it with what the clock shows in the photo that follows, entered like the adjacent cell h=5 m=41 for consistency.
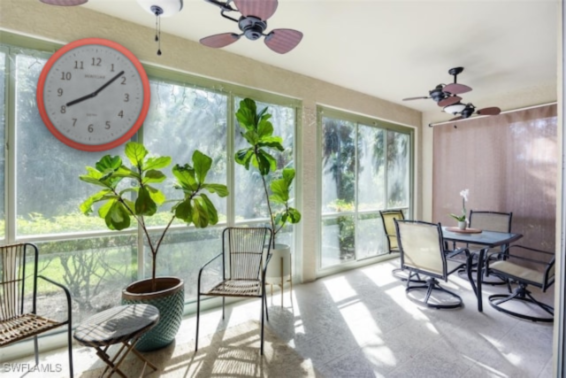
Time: h=8 m=8
